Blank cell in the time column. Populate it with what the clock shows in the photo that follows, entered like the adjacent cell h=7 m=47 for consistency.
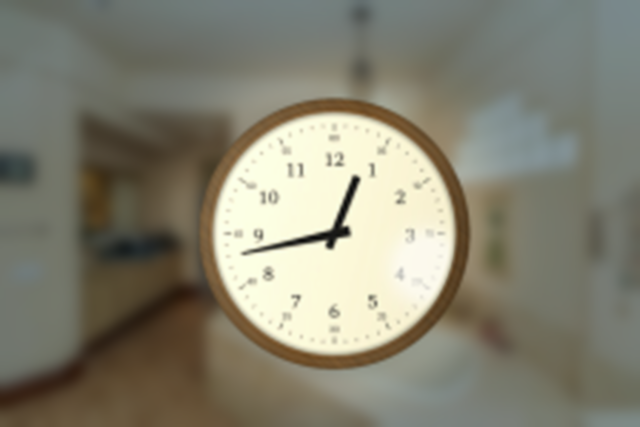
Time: h=12 m=43
